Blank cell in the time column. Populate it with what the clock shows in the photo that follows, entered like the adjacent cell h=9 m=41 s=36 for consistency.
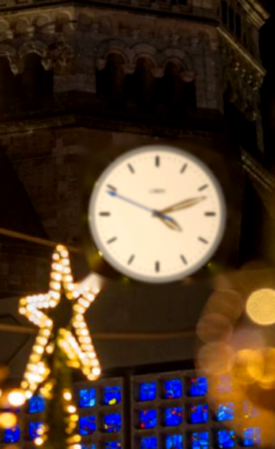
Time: h=4 m=11 s=49
